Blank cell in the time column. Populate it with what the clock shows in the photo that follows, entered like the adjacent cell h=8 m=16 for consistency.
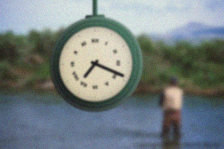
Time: h=7 m=19
